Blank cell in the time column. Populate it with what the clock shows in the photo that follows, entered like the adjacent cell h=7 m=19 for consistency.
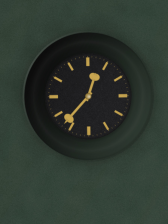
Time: h=12 m=37
